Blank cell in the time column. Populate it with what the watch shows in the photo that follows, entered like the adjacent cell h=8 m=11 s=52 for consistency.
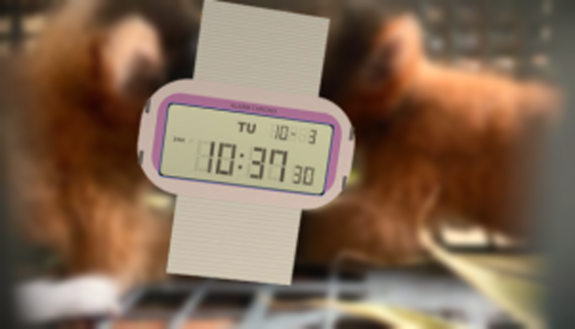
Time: h=10 m=37 s=30
